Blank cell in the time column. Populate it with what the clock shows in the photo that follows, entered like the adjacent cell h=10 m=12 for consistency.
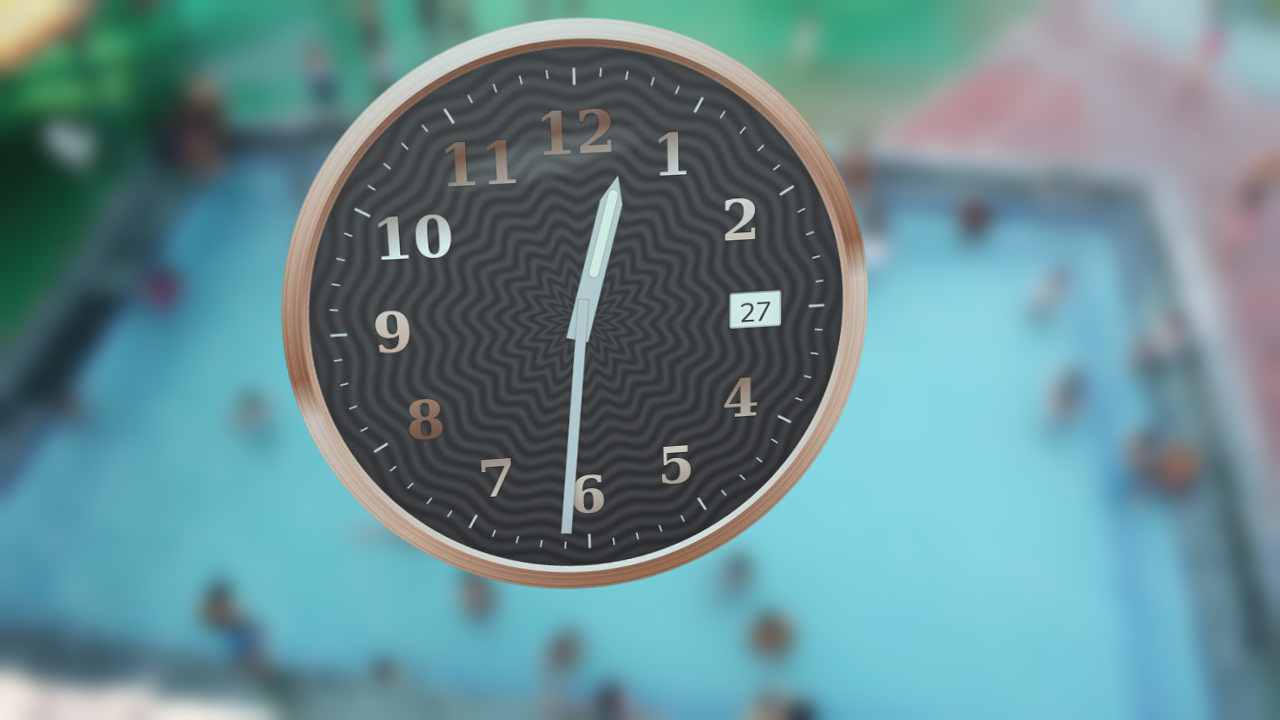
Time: h=12 m=31
